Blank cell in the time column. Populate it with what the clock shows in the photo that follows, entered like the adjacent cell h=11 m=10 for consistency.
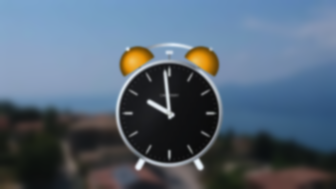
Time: h=9 m=59
